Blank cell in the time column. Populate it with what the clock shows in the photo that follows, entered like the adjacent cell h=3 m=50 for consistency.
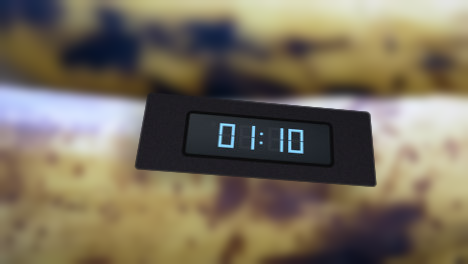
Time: h=1 m=10
